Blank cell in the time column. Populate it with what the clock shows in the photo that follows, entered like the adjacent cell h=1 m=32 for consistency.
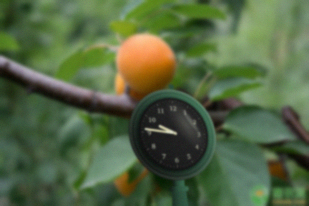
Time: h=9 m=46
